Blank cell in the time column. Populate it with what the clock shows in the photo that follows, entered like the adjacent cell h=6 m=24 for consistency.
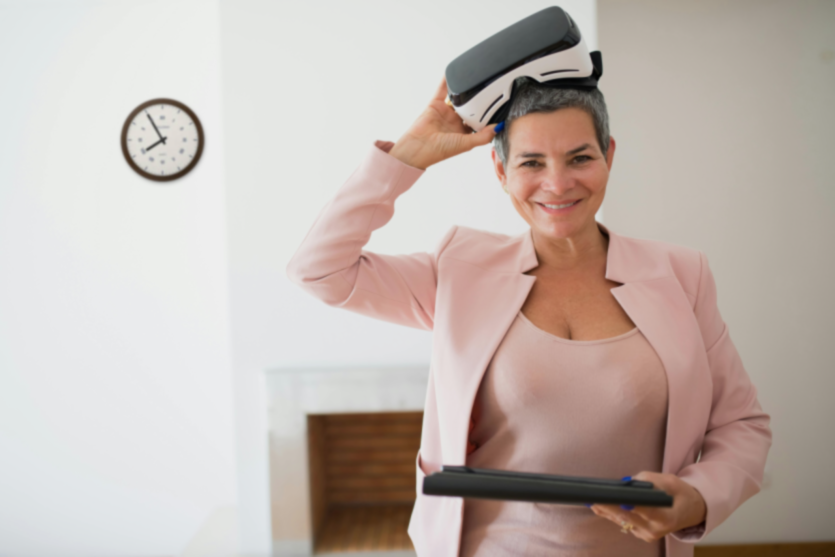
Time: h=7 m=55
